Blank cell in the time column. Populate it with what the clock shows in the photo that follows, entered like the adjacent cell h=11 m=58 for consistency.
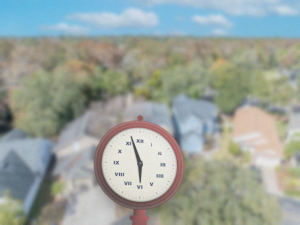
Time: h=5 m=57
